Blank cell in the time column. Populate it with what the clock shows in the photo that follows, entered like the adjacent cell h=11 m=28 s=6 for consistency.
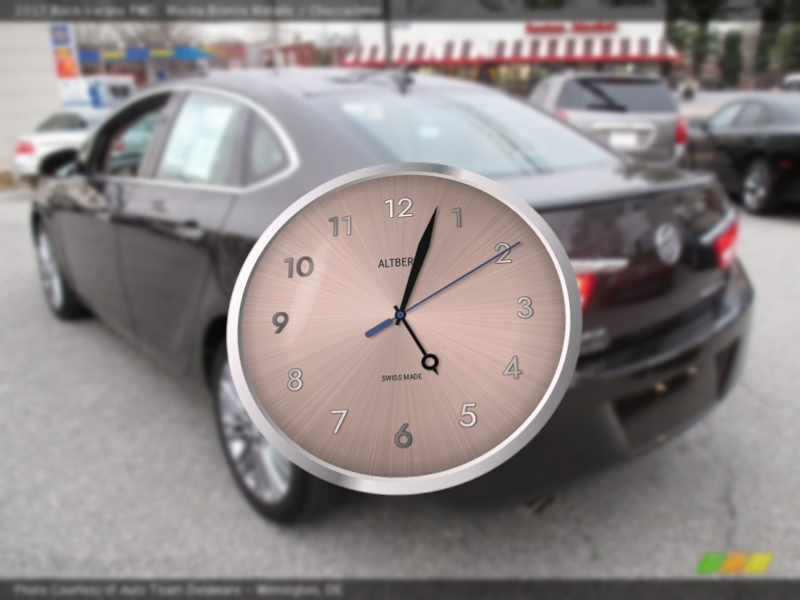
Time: h=5 m=3 s=10
